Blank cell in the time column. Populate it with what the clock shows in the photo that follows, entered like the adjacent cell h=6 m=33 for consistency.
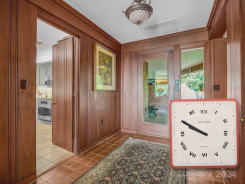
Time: h=9 m=50
